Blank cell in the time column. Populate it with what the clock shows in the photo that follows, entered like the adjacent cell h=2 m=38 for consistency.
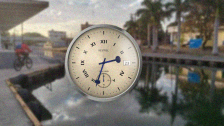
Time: h=2 m=33
